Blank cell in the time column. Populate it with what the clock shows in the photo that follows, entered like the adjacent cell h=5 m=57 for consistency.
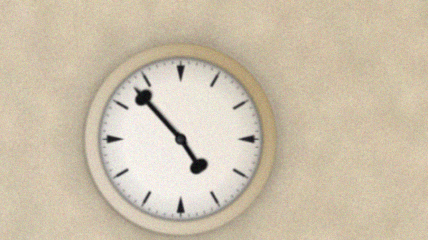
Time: h=4 m=53
